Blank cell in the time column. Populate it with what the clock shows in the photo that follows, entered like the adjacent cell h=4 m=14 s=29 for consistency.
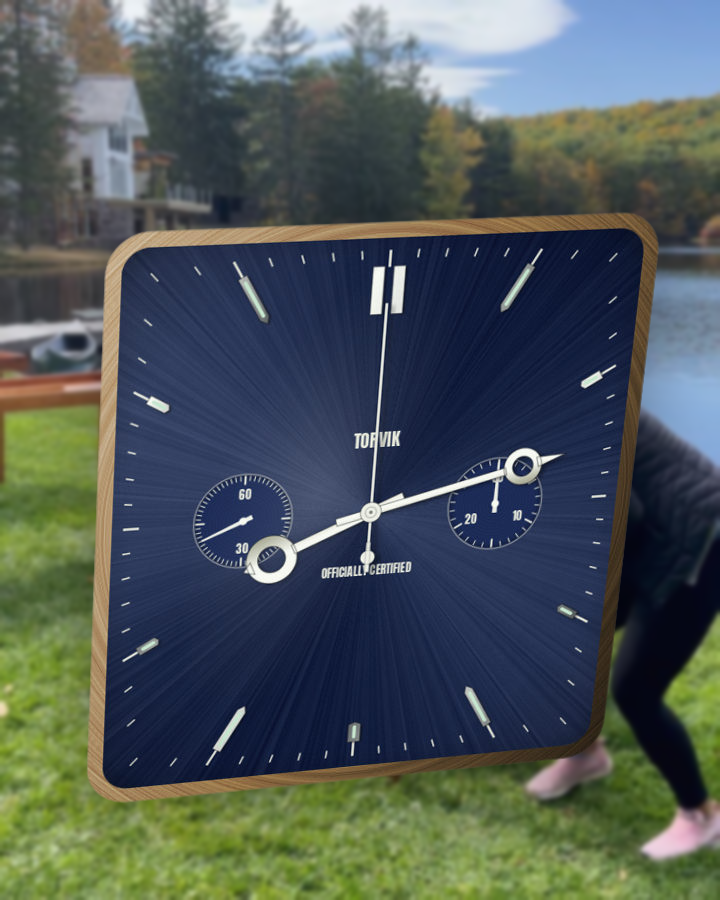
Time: h=8 m=12 s=41
